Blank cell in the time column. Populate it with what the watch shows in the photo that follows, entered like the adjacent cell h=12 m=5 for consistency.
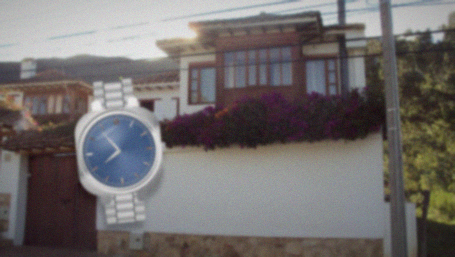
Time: h=7 m=54
